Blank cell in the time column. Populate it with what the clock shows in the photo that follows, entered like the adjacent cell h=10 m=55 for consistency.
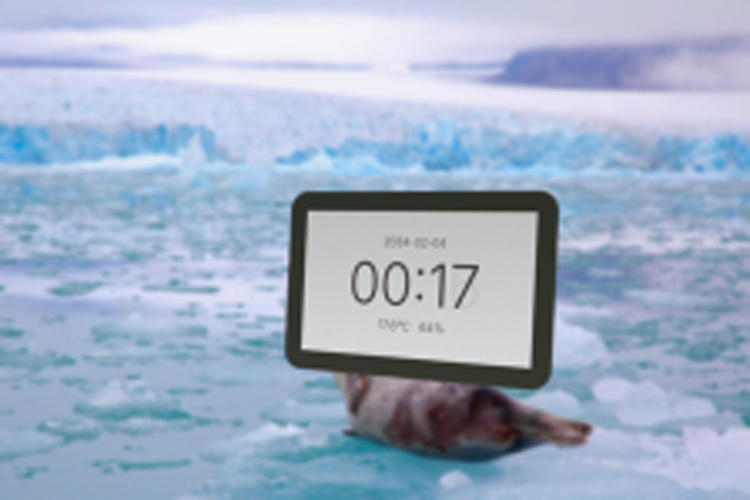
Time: h=0 m=17
